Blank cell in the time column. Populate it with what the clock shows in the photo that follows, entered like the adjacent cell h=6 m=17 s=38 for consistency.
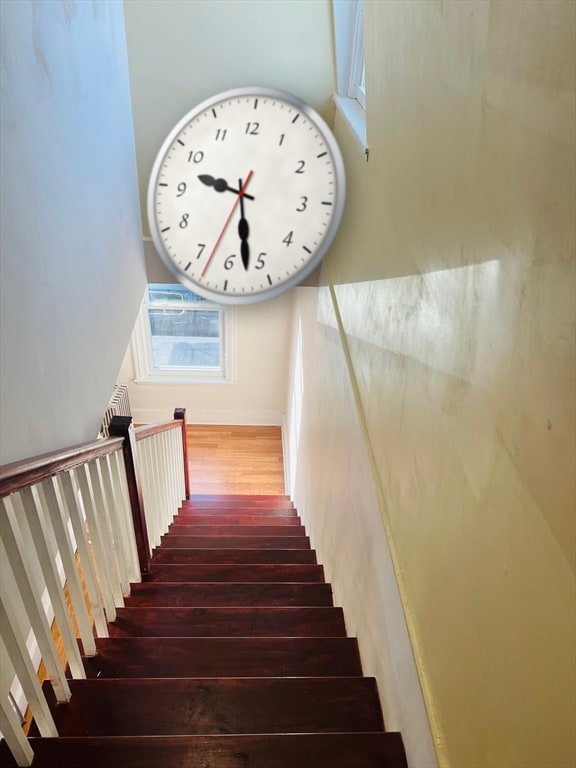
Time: h=9 m=27 s=33
